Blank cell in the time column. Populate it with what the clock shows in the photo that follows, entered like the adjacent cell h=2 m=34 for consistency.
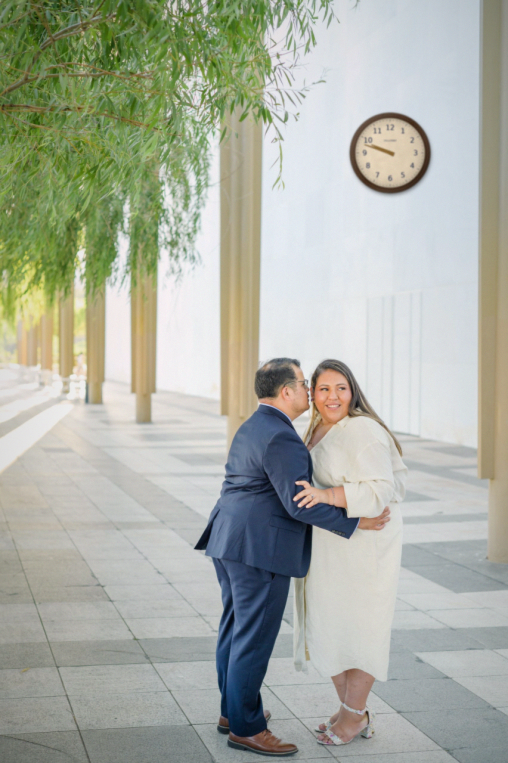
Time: h=9 m=48
